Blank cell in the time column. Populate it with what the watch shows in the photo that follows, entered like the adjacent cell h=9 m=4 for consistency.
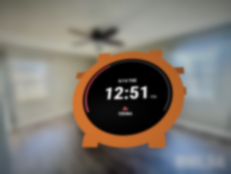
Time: h=12 m=51
